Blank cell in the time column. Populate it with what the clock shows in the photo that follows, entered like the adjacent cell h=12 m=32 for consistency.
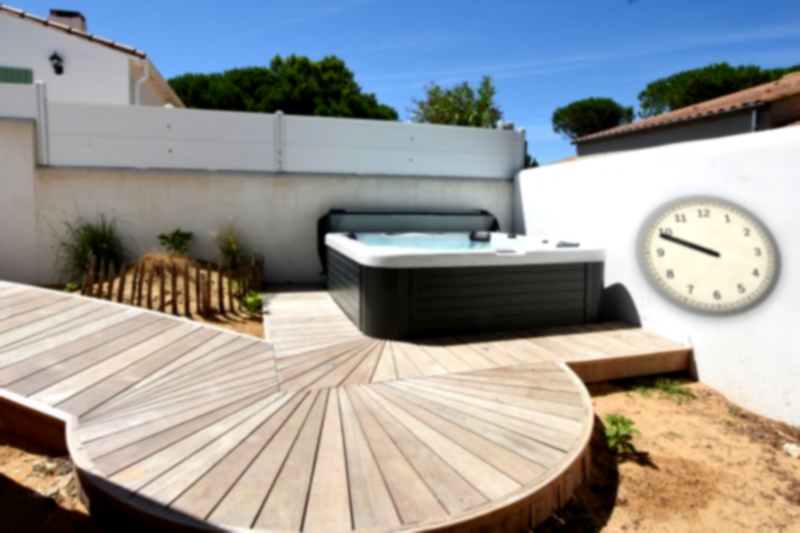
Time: h=9 m=49
